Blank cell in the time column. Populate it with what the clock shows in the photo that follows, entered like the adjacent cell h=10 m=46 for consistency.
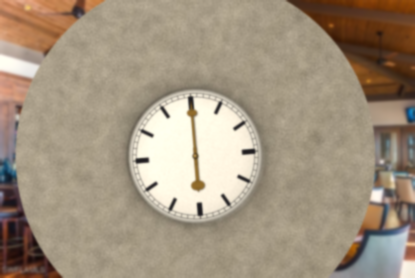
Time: h=6 m=0
